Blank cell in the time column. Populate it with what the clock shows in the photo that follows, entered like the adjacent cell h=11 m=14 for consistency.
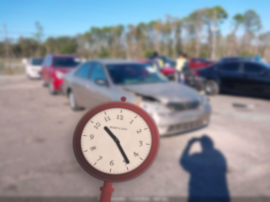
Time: h=10 m=24
